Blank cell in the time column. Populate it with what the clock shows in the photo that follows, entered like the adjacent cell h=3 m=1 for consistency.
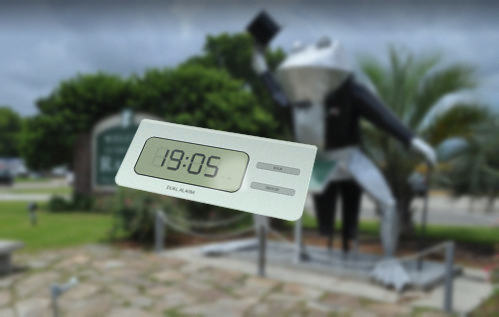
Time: h=19 m=5
